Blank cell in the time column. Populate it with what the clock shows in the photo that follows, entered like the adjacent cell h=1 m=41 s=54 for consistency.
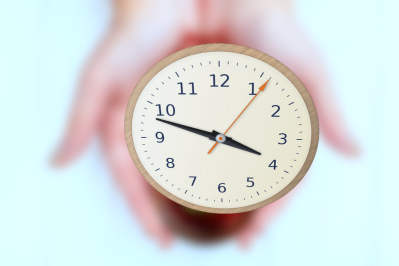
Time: h=3 m=48 s=6
